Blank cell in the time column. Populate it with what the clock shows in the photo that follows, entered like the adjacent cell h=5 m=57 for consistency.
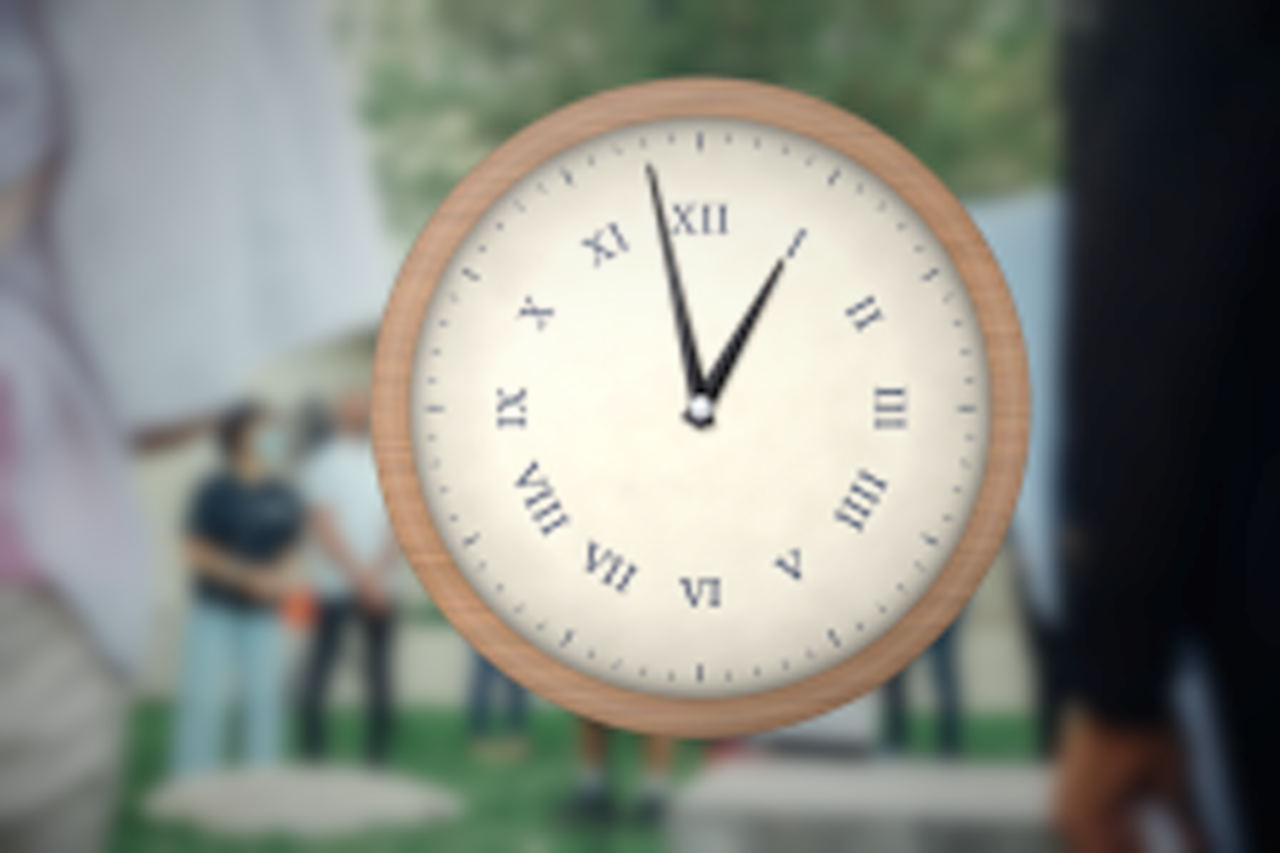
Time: h=12 m=58
